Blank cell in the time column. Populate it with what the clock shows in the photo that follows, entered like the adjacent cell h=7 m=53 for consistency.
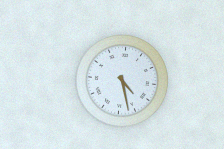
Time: h=4 m=27
